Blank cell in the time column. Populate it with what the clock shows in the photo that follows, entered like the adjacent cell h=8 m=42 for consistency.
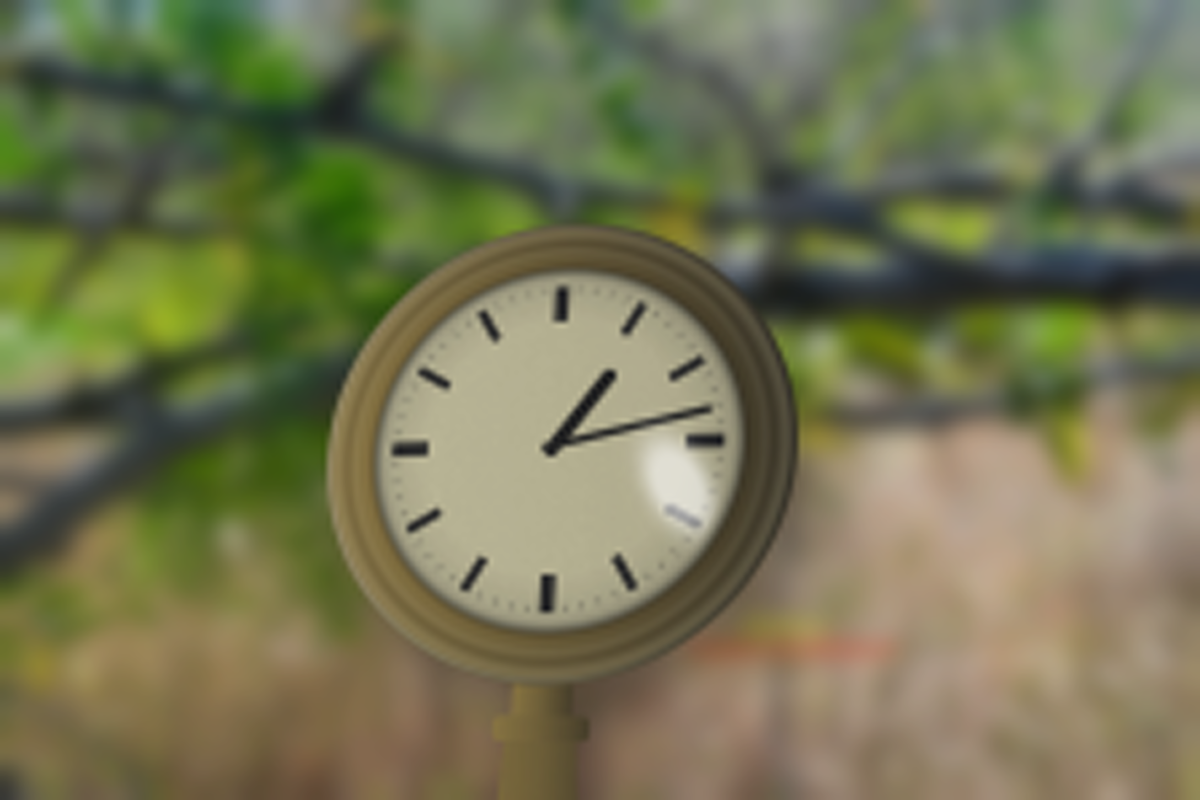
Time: h=1 m=13
